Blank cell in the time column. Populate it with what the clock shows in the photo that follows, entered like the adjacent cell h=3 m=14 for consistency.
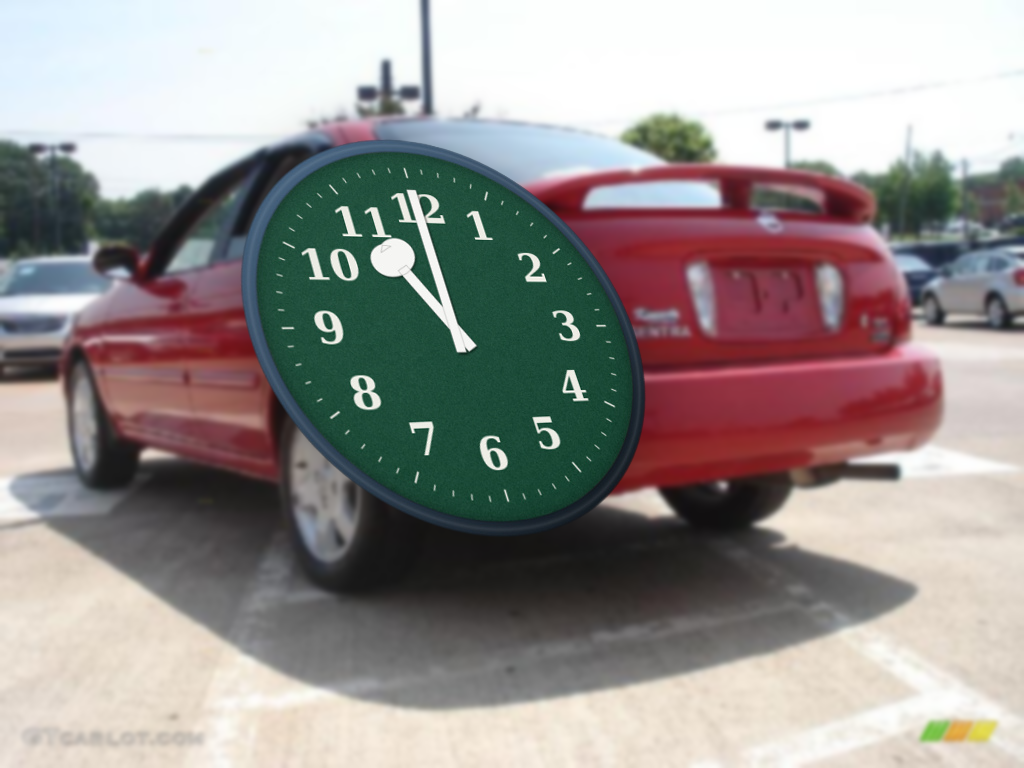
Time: h=11 m=0
